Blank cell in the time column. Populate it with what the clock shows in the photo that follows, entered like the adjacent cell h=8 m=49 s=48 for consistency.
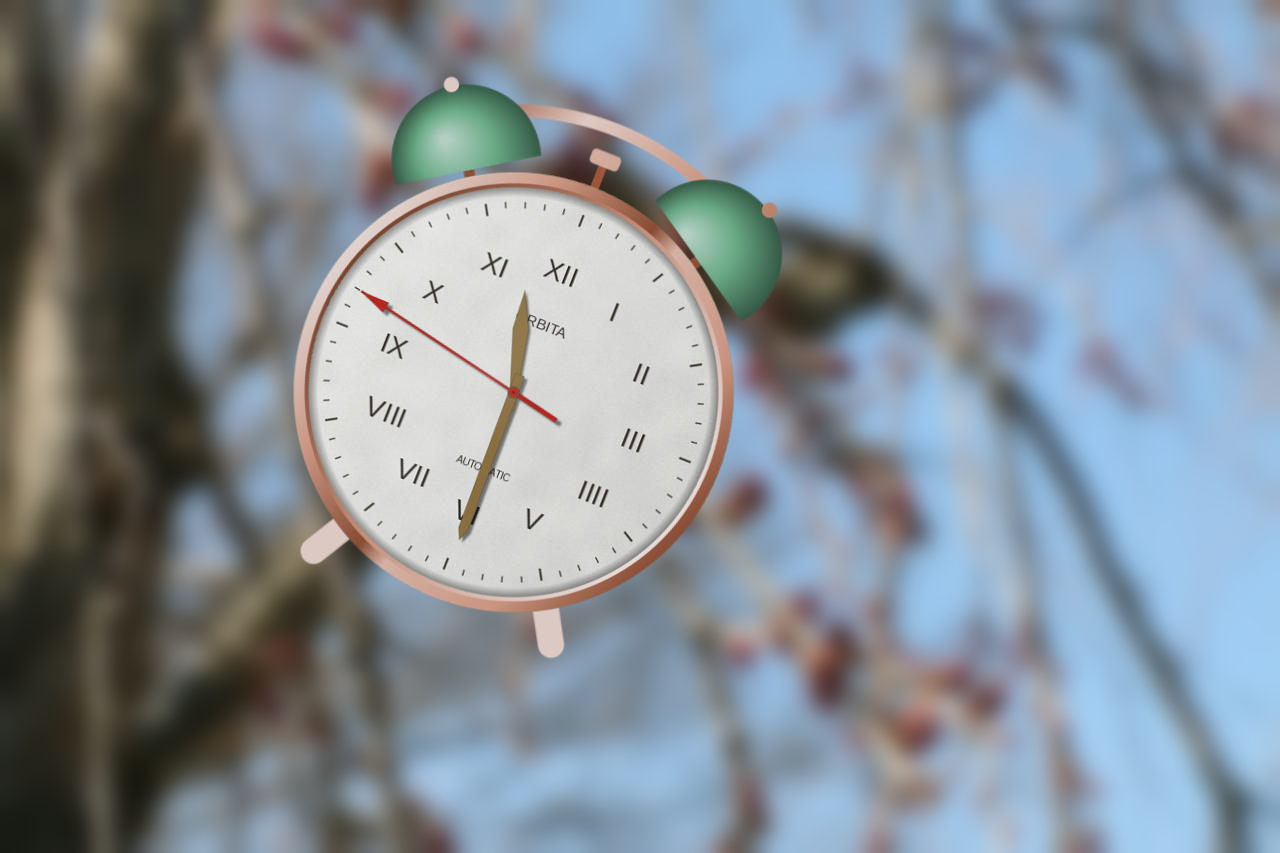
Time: h=11 m=29 s=47
